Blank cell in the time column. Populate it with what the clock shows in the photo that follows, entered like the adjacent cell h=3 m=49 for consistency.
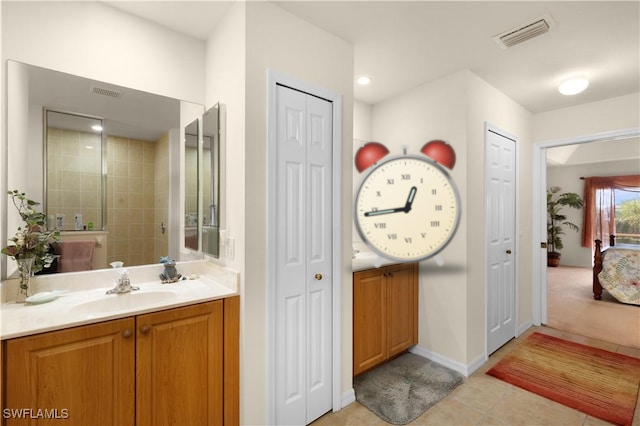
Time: h=12 m=44
